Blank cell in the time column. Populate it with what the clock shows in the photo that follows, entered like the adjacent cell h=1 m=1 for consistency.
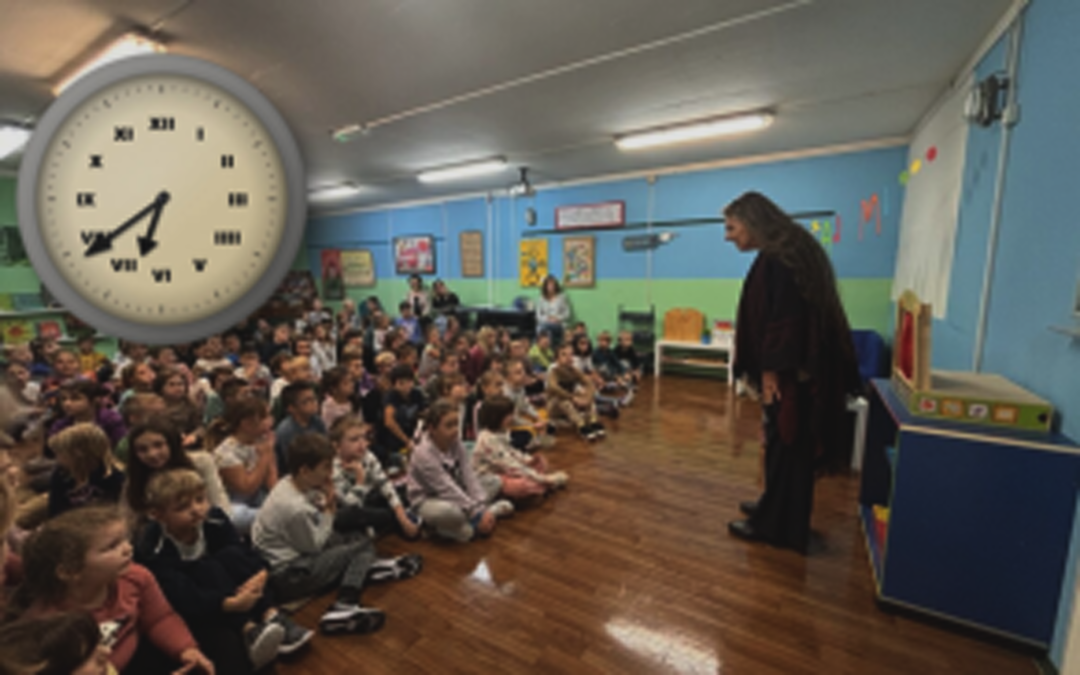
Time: h=6 m=39
